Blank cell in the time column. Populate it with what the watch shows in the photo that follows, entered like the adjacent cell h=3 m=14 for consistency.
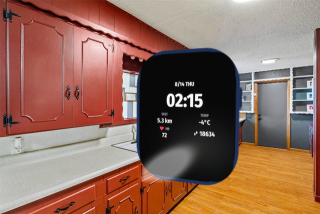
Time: h=2 m=15
